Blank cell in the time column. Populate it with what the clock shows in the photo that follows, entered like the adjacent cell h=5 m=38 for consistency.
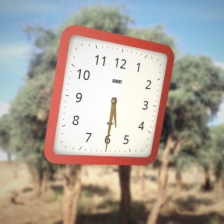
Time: h=5 m=30
